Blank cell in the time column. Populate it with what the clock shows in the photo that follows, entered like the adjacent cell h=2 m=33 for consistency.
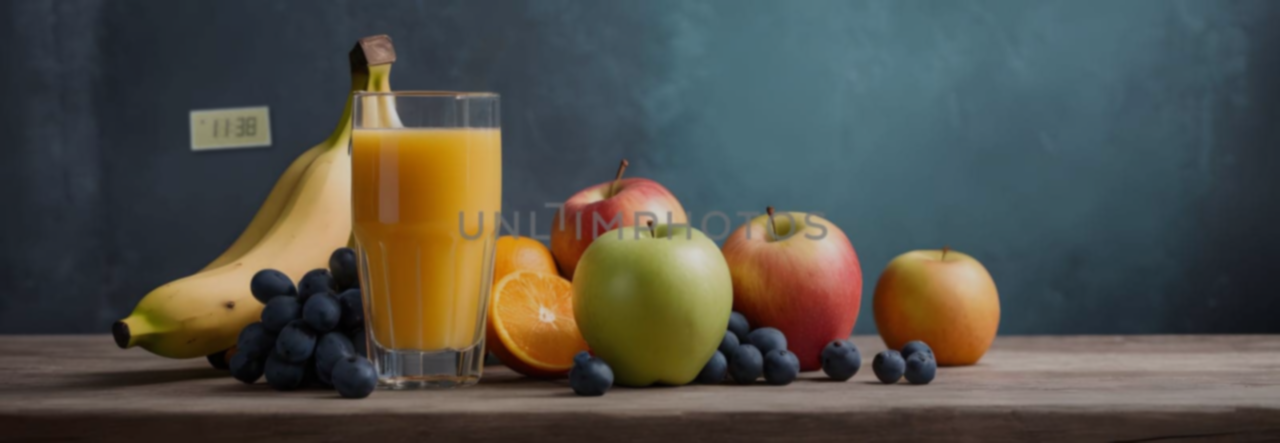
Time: h=11 m=38
